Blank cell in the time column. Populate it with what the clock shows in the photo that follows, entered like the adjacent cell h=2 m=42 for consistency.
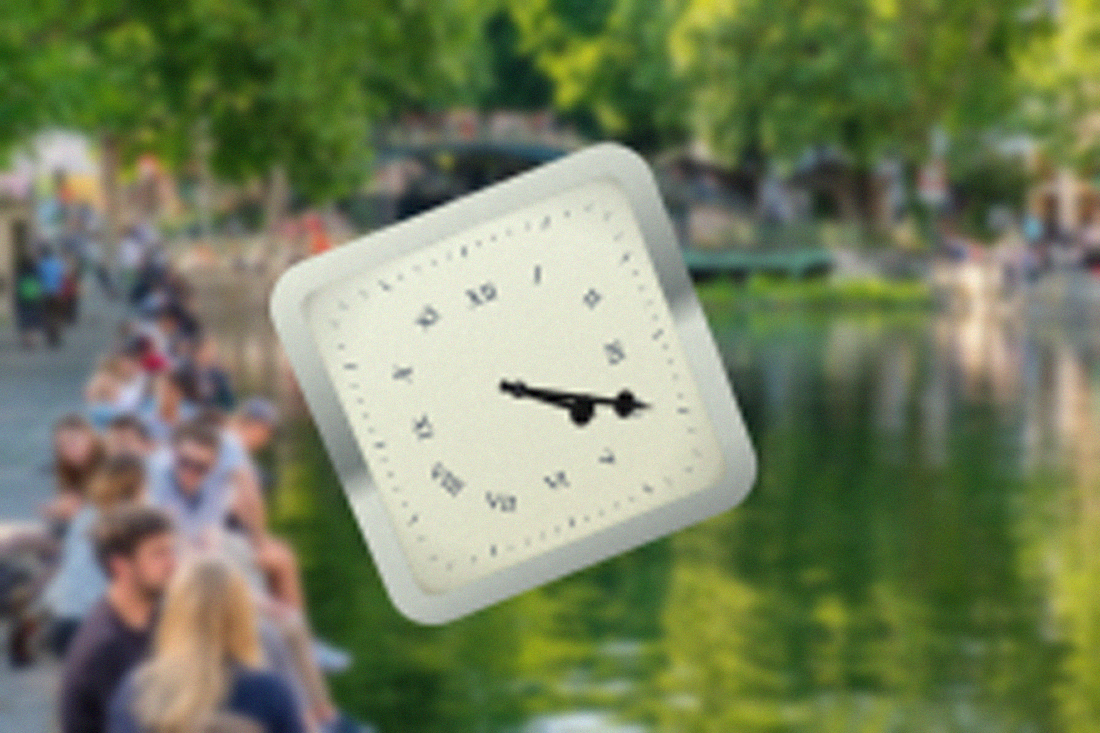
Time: h=4 m=20
